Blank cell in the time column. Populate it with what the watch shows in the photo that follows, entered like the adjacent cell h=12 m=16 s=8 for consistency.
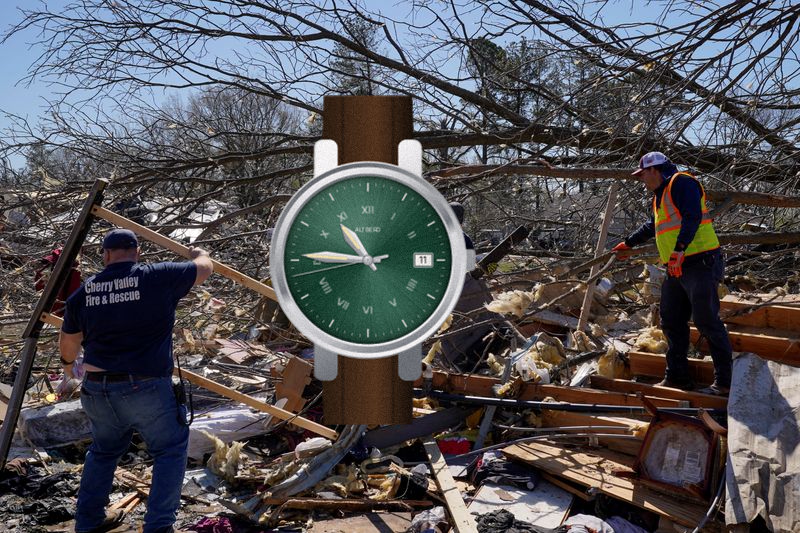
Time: h=10 m=45 s=43
